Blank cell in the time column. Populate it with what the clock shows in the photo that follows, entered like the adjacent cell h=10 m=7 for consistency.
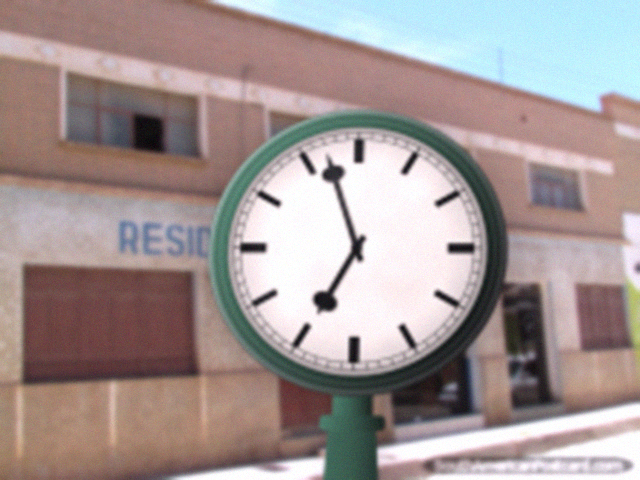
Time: h=6 m=57
